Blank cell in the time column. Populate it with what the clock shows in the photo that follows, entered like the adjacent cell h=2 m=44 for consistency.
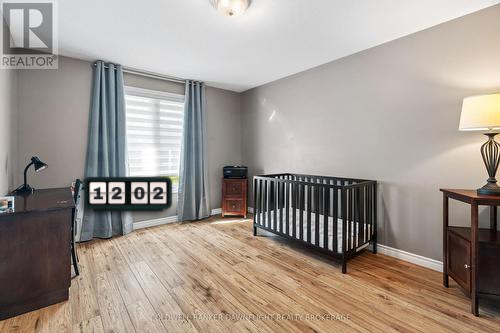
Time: h=12 m=2
